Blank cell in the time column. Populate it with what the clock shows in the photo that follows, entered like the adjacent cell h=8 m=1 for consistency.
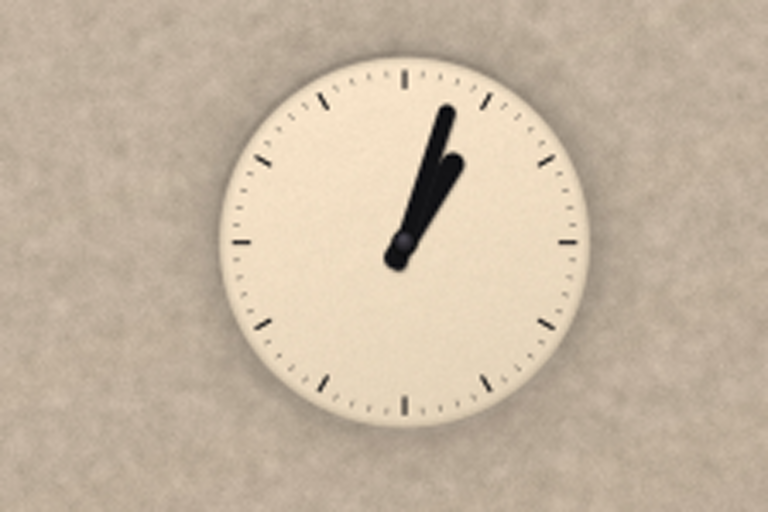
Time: h=1 m=3
